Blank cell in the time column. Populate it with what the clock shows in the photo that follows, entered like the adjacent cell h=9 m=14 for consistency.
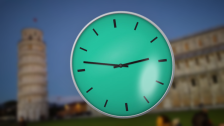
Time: h=2 m=47
